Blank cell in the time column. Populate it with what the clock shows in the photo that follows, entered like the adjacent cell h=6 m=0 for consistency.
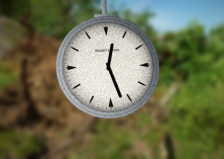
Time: h=12 m=27
